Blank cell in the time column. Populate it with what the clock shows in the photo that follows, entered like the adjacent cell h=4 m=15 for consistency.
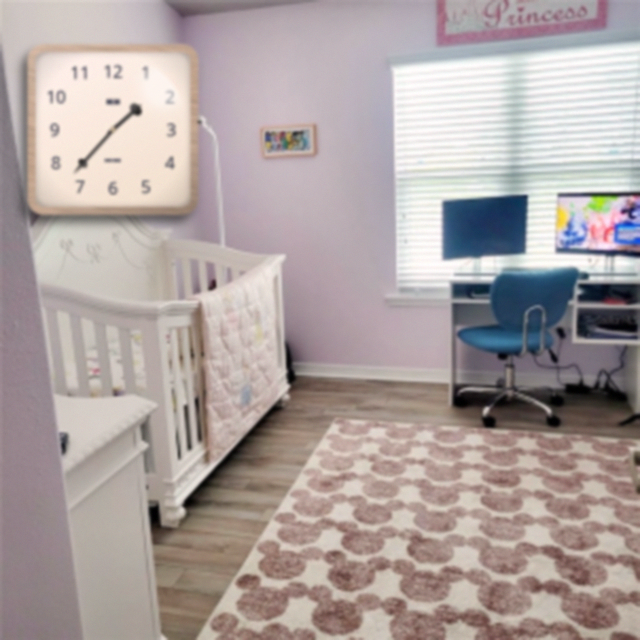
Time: h=1 m=37
